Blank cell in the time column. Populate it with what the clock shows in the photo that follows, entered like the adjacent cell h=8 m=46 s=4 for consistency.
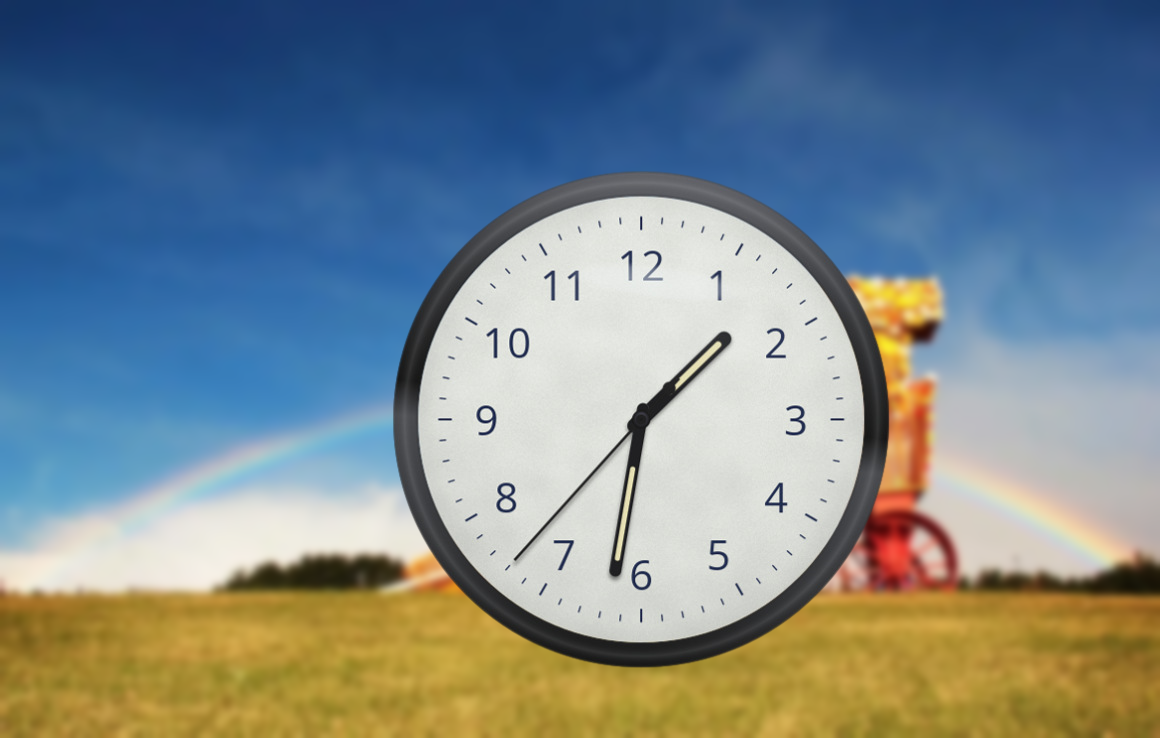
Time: h=1 m=31 s=37
